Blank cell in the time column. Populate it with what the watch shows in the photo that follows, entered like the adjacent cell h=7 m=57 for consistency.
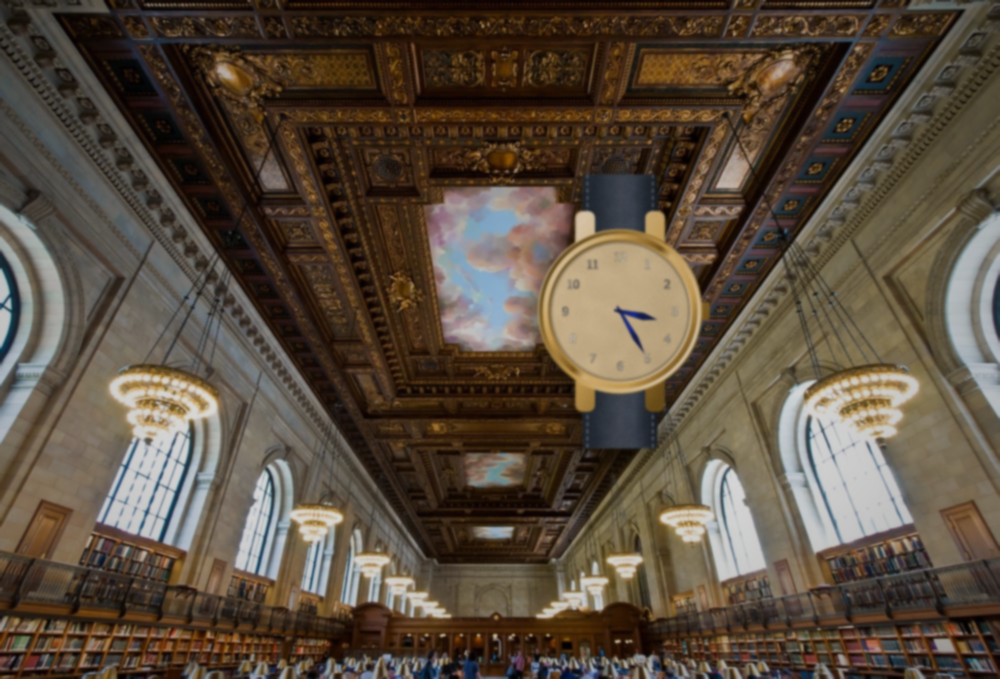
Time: h=3 m=25
